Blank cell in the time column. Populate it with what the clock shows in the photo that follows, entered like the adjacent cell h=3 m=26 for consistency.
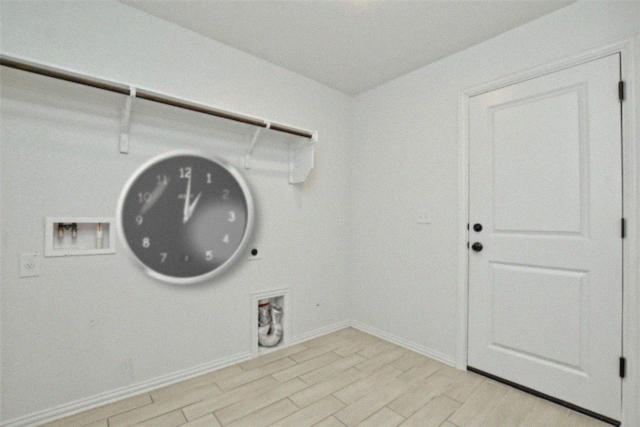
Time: h=1 m=1
